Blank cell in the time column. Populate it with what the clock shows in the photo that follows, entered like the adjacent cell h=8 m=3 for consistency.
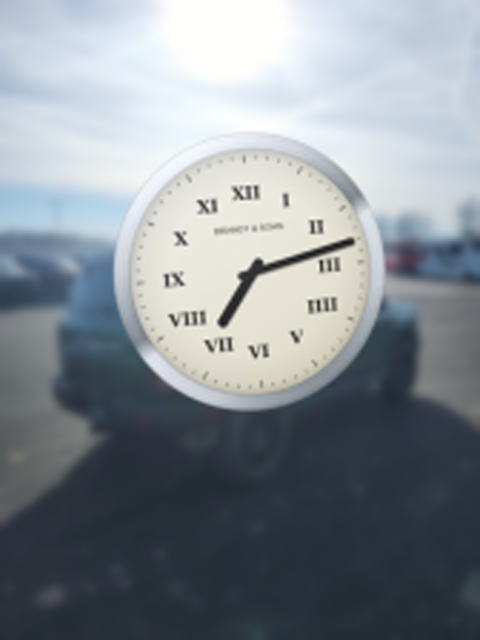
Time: h=7 m=13
